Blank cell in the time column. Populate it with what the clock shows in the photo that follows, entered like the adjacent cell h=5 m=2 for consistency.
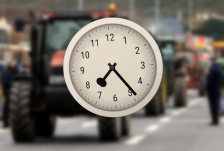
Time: h=7 m=24
